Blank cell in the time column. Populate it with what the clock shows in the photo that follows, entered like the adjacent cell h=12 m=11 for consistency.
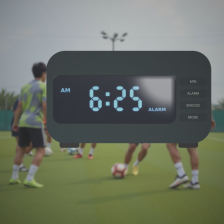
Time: h=6 m=25
